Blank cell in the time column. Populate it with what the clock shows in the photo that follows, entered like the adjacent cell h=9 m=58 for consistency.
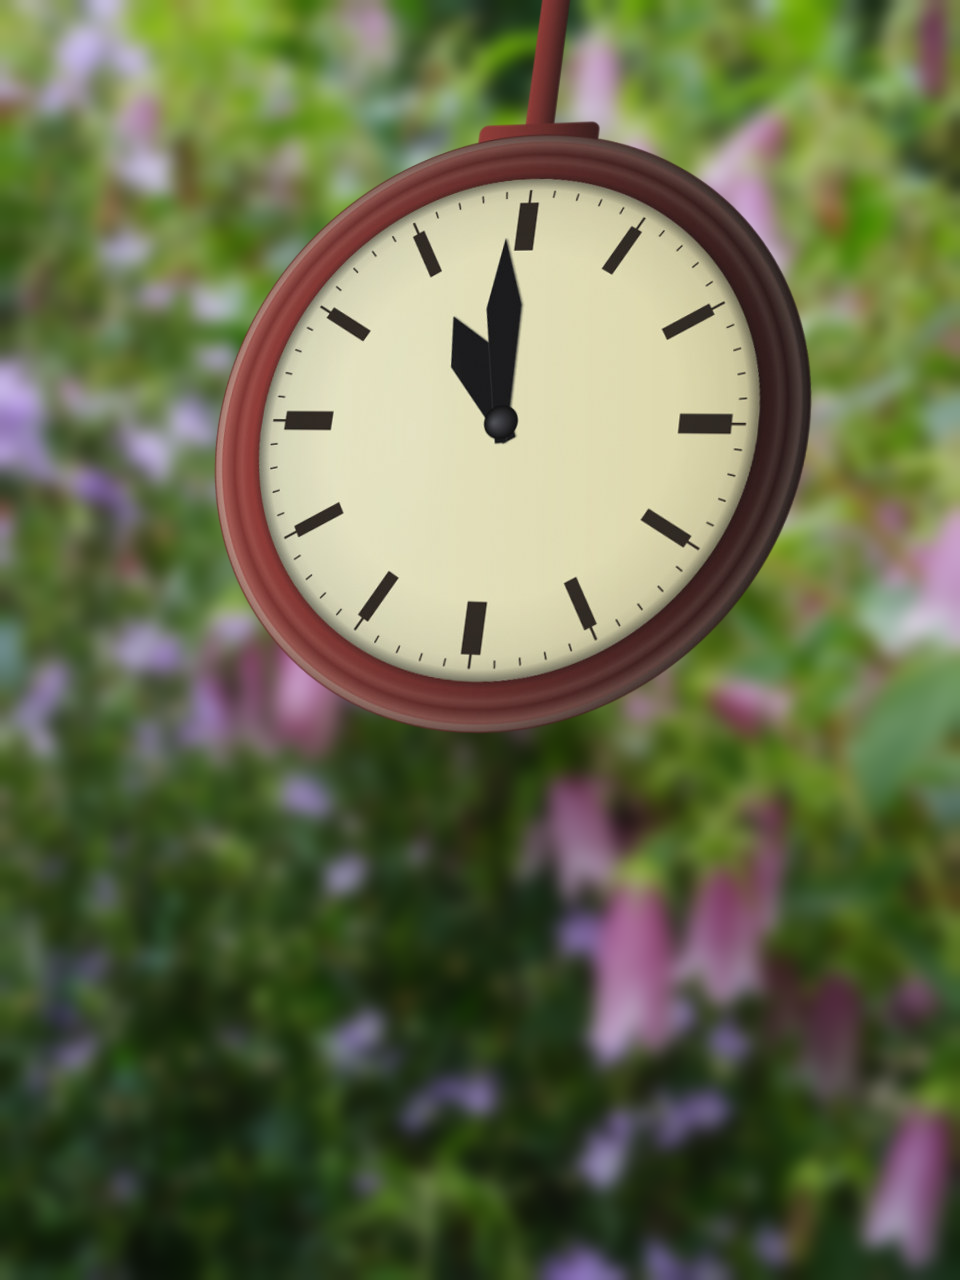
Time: h=10 m=59
